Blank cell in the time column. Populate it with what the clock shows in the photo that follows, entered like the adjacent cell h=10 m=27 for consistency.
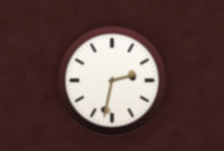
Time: h=2 m=32
